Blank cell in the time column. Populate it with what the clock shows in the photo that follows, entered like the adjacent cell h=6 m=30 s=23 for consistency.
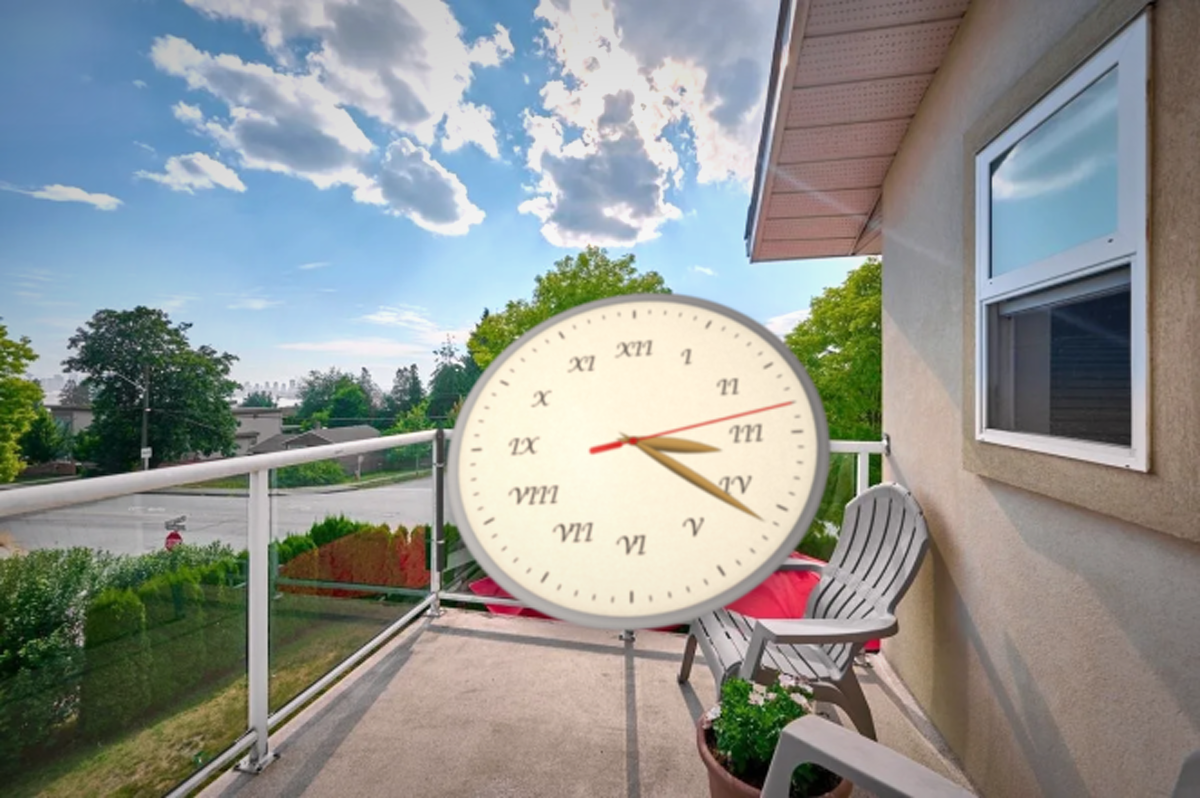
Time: h=3 m=21 s=13
